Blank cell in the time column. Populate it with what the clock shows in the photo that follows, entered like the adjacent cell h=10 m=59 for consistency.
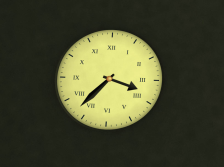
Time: h=3 m=37
